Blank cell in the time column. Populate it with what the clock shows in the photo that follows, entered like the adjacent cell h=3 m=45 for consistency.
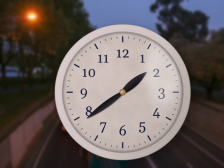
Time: h=1 m=39
